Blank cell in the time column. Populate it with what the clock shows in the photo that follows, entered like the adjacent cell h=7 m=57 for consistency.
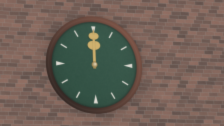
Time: h=12 m=0
